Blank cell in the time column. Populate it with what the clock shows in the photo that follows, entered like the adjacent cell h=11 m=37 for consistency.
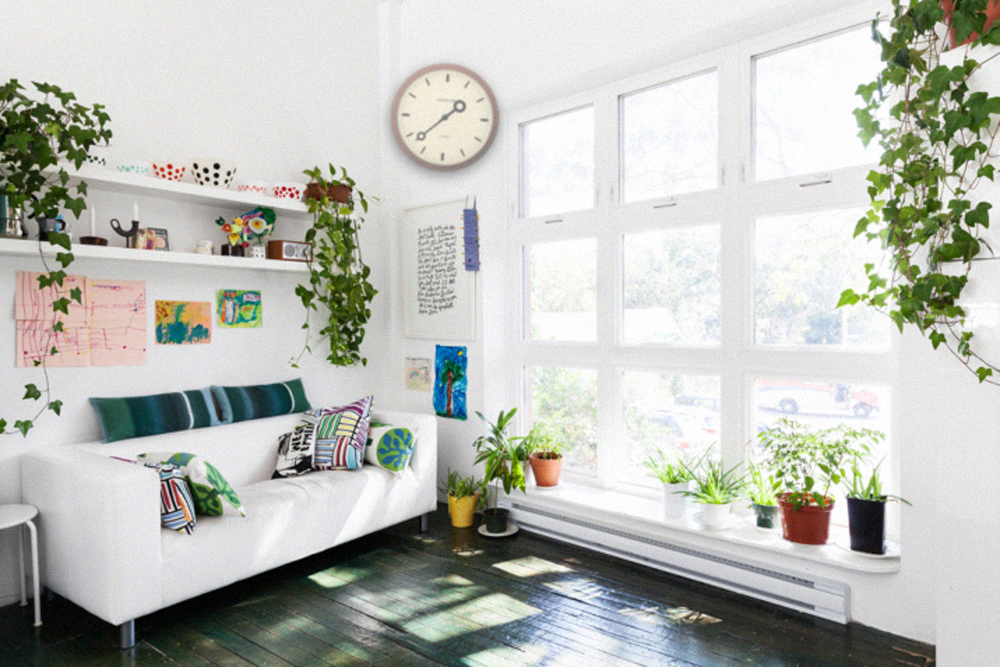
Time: h=1 m=38
